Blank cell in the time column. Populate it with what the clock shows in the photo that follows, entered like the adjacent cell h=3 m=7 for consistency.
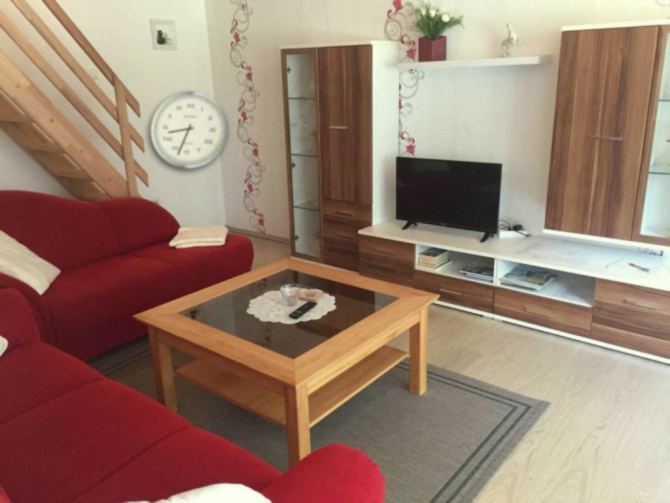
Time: h=8 m=33
